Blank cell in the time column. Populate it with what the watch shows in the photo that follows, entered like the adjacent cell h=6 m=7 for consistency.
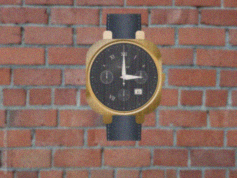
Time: h=3 m=0
